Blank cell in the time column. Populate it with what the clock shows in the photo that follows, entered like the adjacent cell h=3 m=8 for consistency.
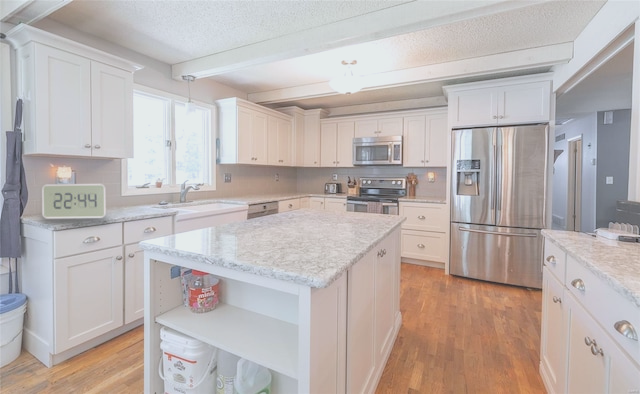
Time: h=22 m=44
